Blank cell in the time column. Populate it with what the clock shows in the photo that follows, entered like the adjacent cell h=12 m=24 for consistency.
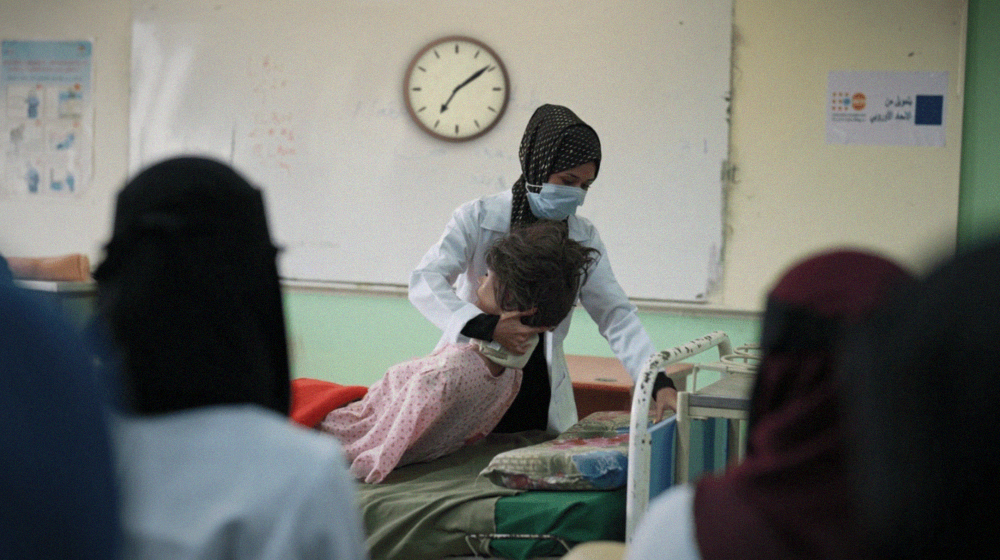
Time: h=7 m=9
